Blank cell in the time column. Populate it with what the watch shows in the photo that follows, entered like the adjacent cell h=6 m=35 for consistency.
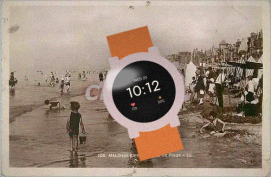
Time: h=10 m=12
